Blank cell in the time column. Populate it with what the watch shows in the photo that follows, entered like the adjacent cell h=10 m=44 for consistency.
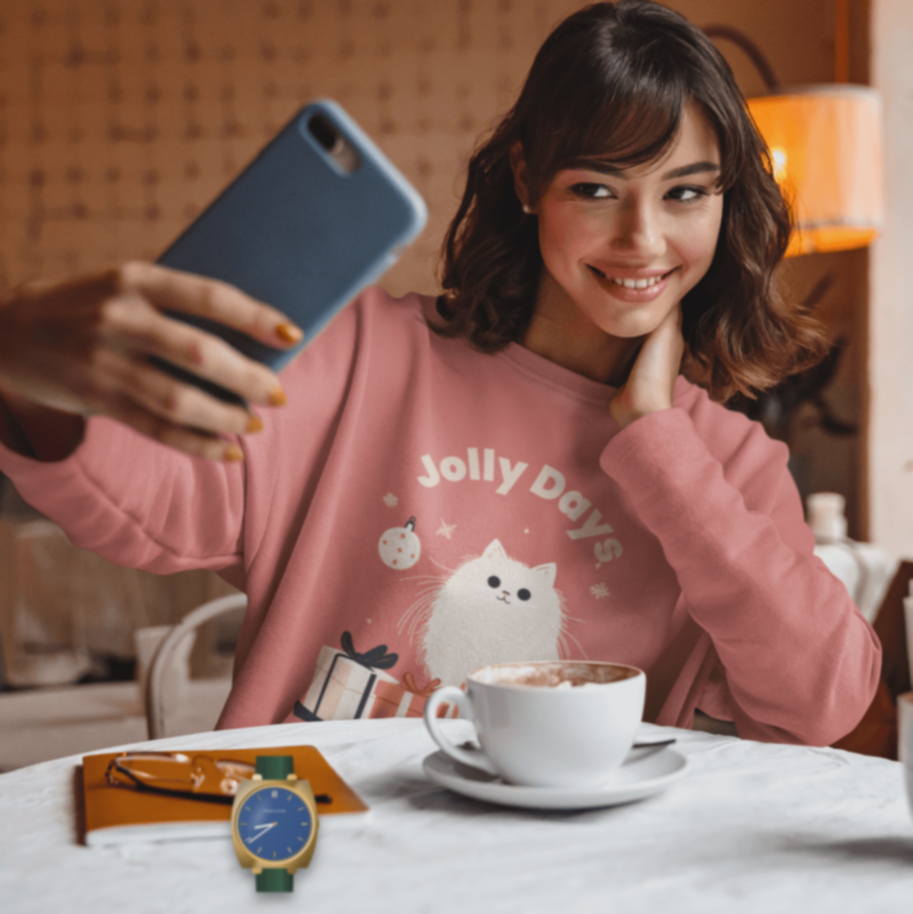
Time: h=8 m=39
